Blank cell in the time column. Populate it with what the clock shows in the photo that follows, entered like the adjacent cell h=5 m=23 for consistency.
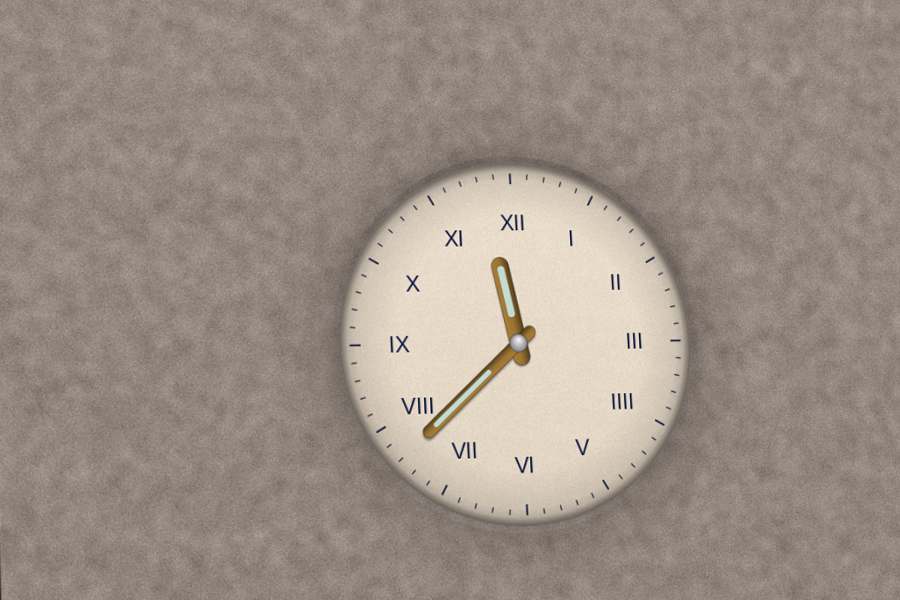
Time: h=11 m=38
